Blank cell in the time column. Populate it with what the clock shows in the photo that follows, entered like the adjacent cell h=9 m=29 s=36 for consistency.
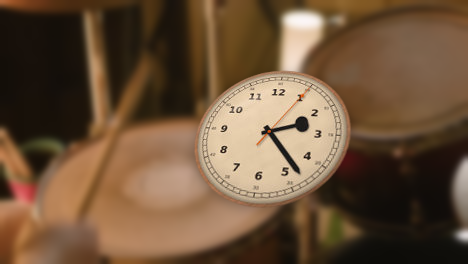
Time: h=2 m=23 s=5
